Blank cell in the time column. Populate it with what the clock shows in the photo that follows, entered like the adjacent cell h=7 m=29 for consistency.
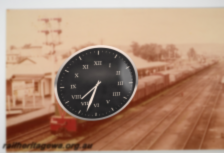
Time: h=7 m=33
